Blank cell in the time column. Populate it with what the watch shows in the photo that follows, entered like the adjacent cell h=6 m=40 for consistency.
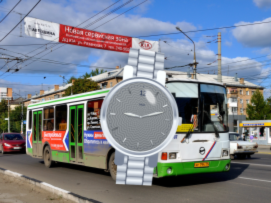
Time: h=9 m=12
